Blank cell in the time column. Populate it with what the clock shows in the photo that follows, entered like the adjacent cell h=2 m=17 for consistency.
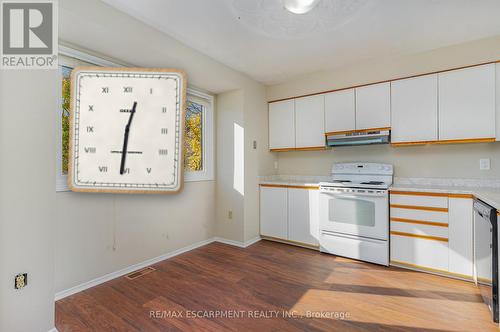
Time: h=12 m=31
